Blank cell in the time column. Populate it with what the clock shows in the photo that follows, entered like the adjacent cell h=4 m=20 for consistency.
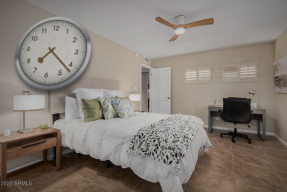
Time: h=7 m=22
